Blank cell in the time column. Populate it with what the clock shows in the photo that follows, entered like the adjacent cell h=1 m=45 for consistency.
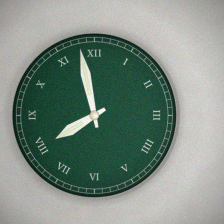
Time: h=7 m=58
